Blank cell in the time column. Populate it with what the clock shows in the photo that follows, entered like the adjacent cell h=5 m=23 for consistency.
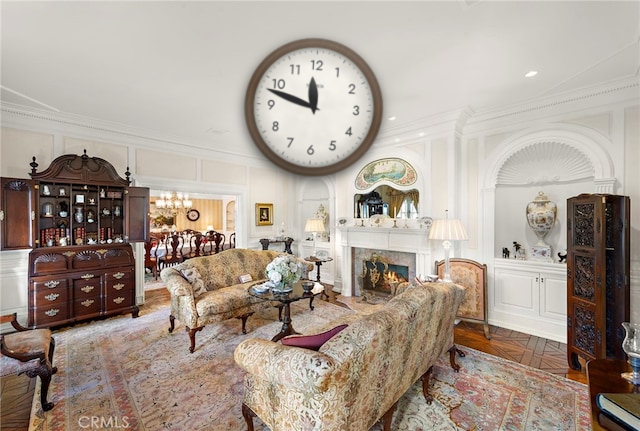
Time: h=11 m=48
